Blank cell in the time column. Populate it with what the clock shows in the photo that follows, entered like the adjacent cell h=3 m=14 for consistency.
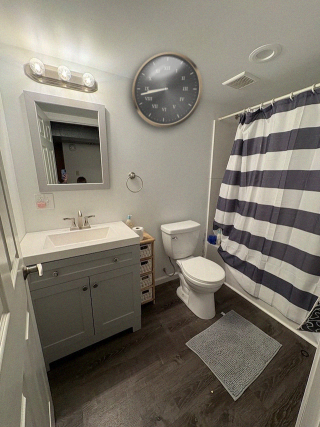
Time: h=8 m=43
